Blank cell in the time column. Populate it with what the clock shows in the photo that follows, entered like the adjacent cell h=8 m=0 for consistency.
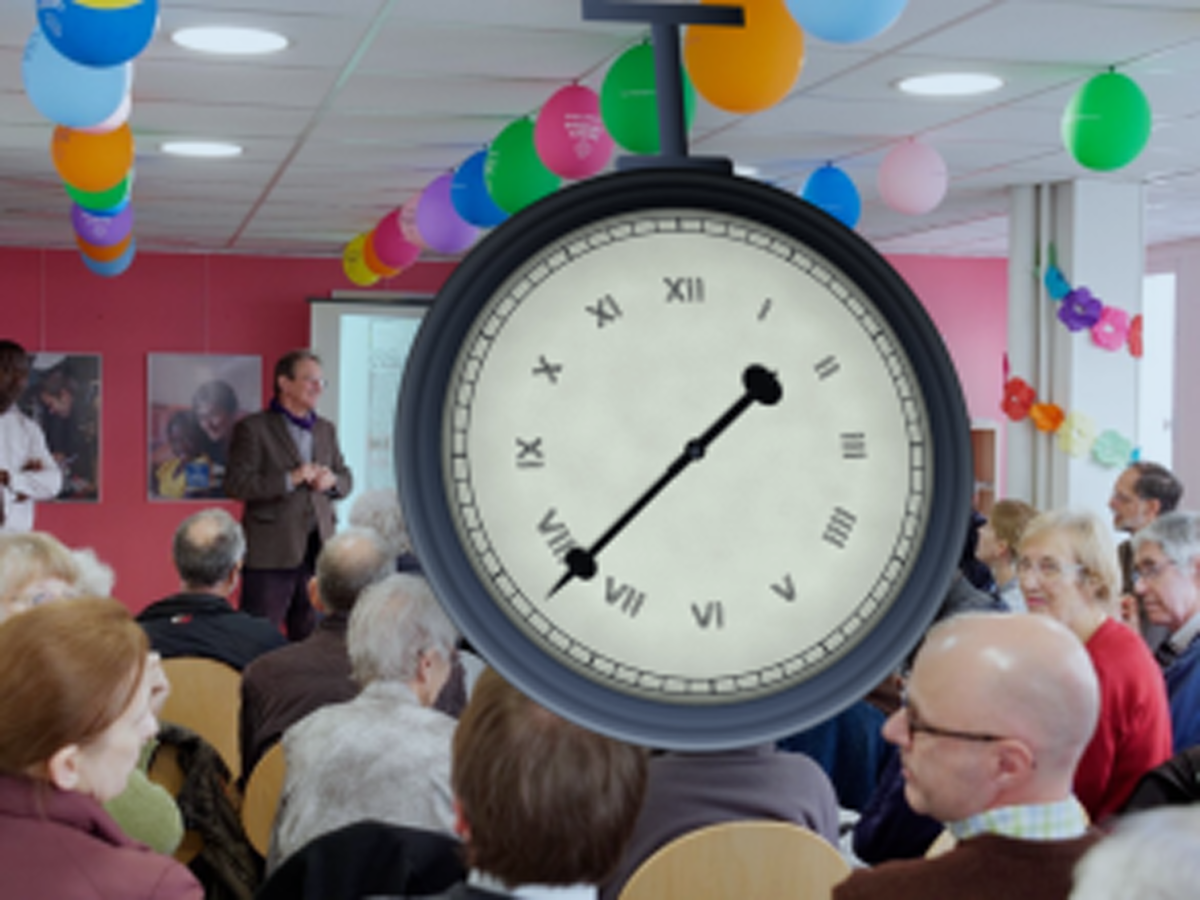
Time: h=1 m=38
